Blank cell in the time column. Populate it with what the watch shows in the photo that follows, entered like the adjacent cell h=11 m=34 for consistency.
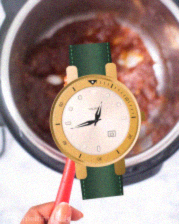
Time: h=12 m=43
